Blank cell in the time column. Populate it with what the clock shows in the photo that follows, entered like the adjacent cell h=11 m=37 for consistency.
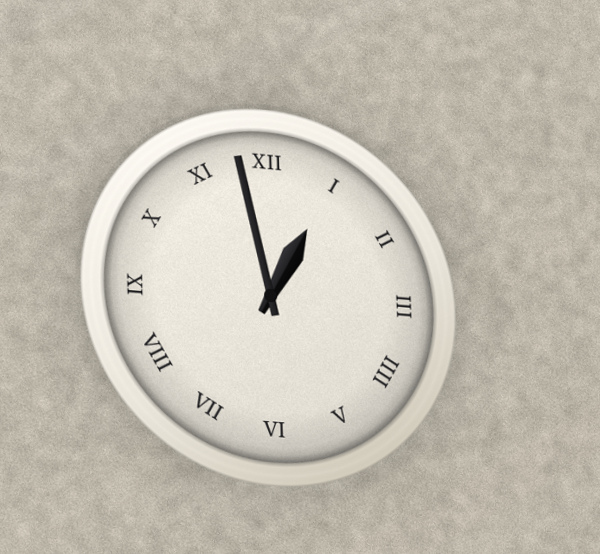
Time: h=12 m=58
